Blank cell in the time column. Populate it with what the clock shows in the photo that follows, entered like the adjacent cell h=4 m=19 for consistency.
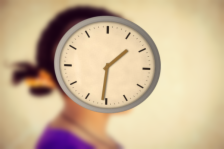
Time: h=1 m=31
